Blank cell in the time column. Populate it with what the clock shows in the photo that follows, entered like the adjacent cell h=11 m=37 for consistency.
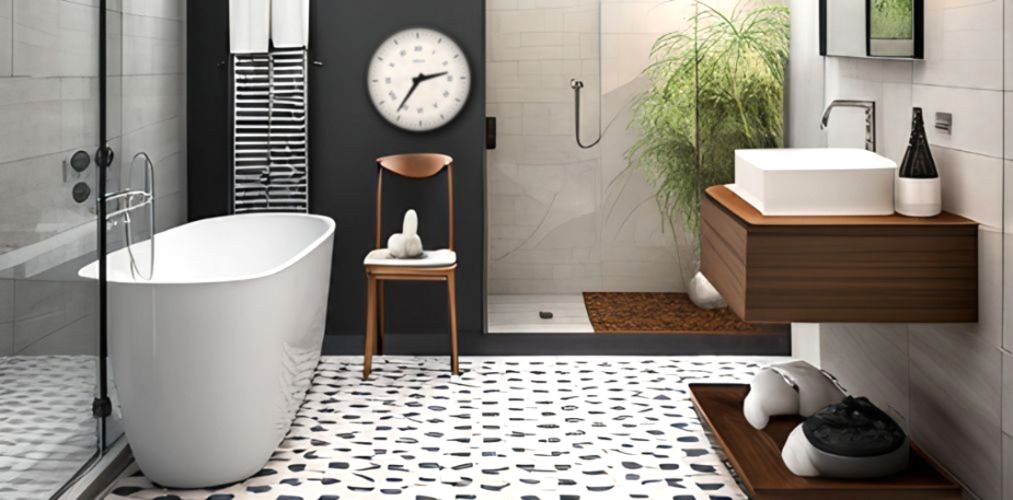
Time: h=2 m=36
